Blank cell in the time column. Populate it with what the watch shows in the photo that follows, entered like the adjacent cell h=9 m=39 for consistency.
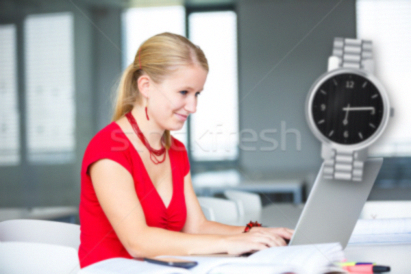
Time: h=6 m=14
